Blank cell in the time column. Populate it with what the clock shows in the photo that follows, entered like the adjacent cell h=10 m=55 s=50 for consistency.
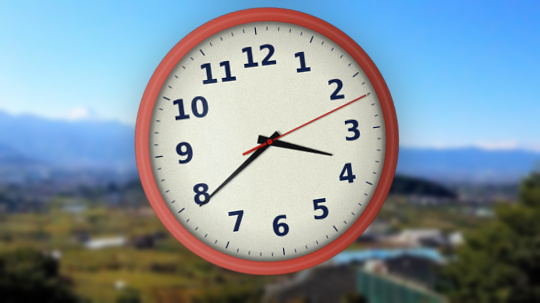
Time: h=3 m=39 s=12
